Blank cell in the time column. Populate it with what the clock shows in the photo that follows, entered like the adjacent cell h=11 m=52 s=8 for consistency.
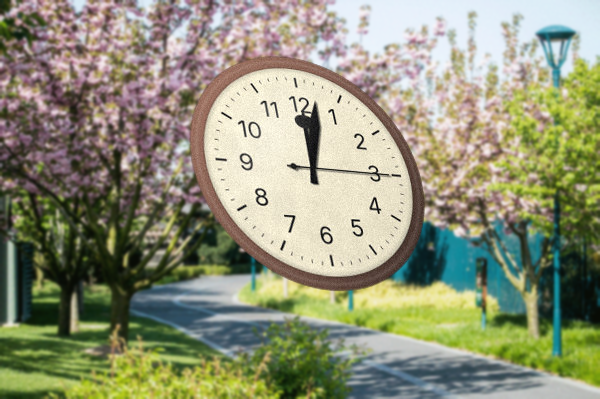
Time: h=12 m=2 s=15
